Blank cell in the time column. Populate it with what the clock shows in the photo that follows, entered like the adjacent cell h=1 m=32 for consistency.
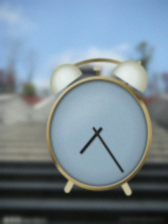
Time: h=7 m=24
